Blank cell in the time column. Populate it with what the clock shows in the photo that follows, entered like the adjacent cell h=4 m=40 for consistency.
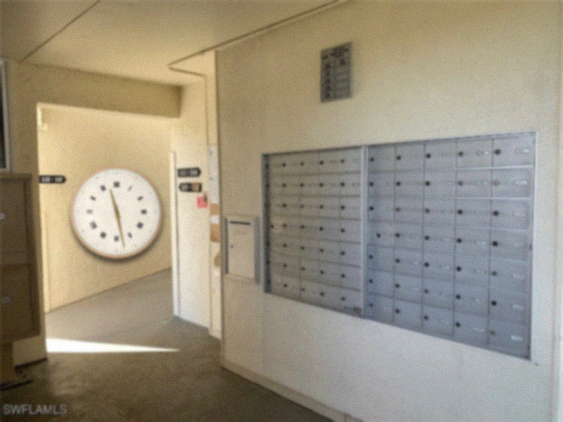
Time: h=11 m=28
